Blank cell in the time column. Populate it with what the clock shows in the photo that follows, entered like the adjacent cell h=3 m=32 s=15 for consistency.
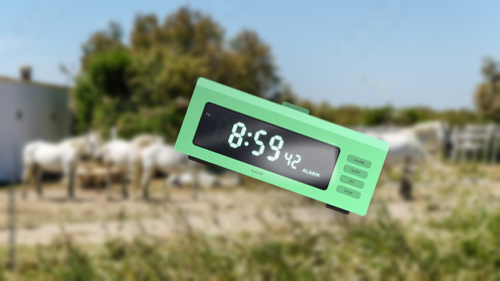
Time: h=8 m=59 s=42
